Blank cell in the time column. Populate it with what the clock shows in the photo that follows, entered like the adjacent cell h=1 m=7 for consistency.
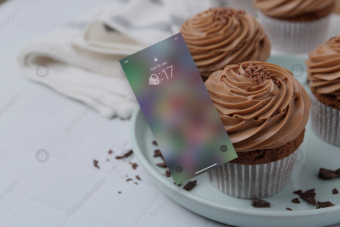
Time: h=9 m=17
